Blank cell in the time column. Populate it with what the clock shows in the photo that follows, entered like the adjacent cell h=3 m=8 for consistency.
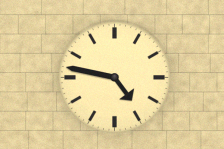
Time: h=4 m=47
